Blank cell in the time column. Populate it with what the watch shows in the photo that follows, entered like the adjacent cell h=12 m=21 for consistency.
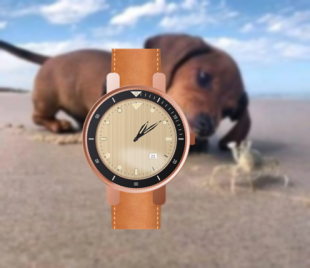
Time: h=1 m=9
